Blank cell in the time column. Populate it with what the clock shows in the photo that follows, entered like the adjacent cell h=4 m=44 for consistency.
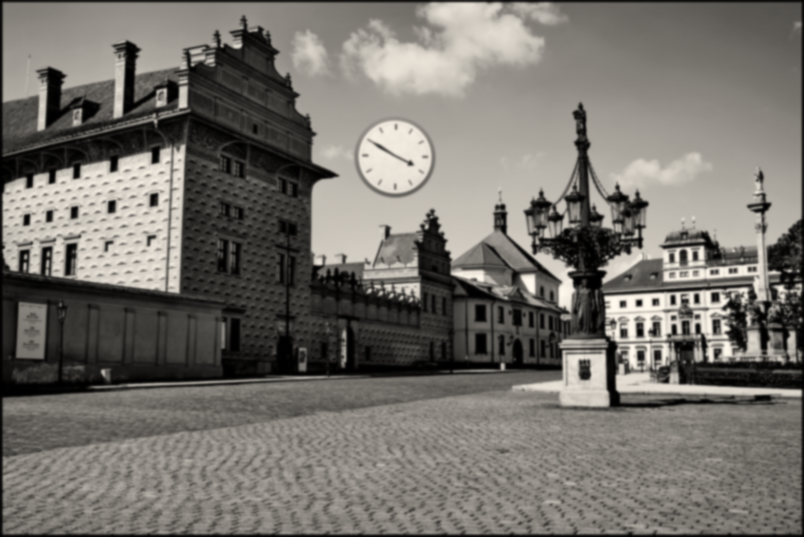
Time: h=3 m=50
